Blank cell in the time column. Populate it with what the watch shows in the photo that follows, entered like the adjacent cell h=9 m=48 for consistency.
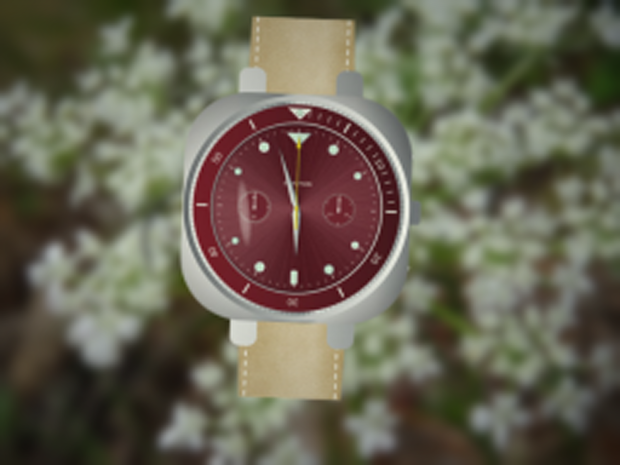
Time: h=5 m=57
